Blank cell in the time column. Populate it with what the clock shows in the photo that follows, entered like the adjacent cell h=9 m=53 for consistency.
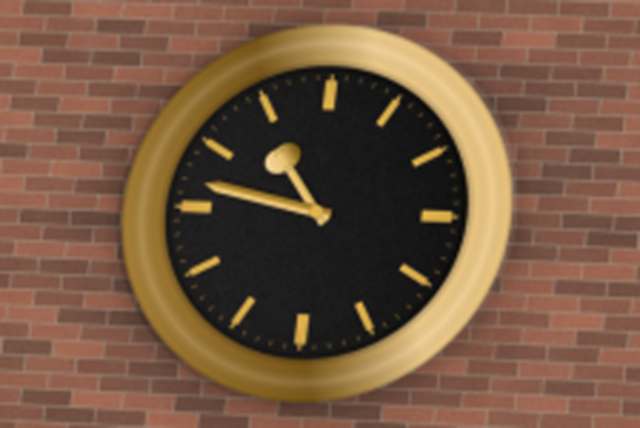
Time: h=10 m=47
